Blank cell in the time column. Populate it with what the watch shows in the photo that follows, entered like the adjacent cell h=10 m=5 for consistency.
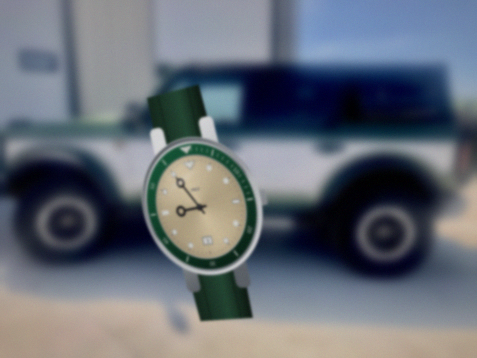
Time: h=8 m=55
